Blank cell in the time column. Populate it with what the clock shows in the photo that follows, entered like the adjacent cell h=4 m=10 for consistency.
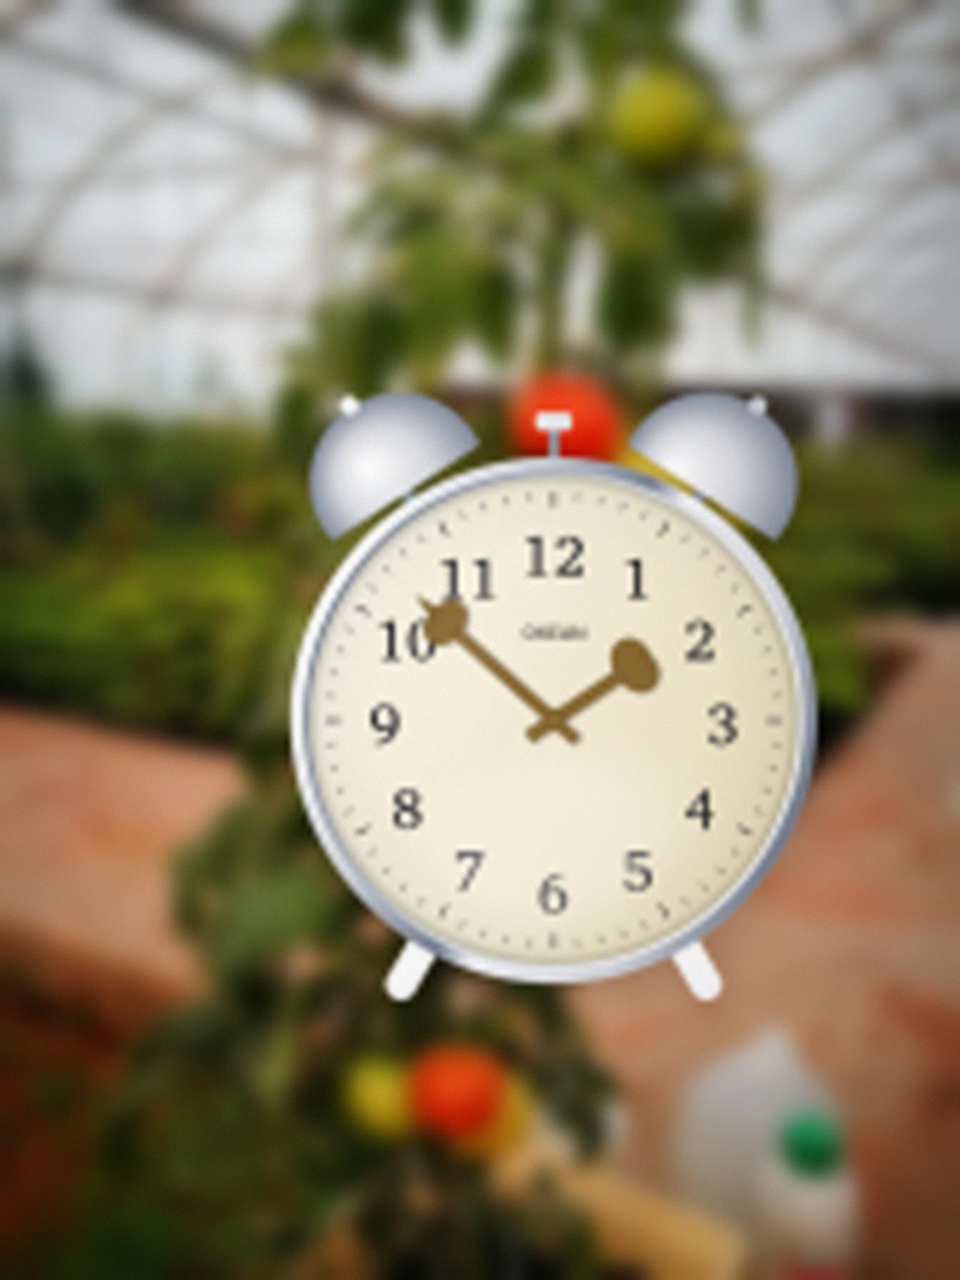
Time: h=1 m=52
